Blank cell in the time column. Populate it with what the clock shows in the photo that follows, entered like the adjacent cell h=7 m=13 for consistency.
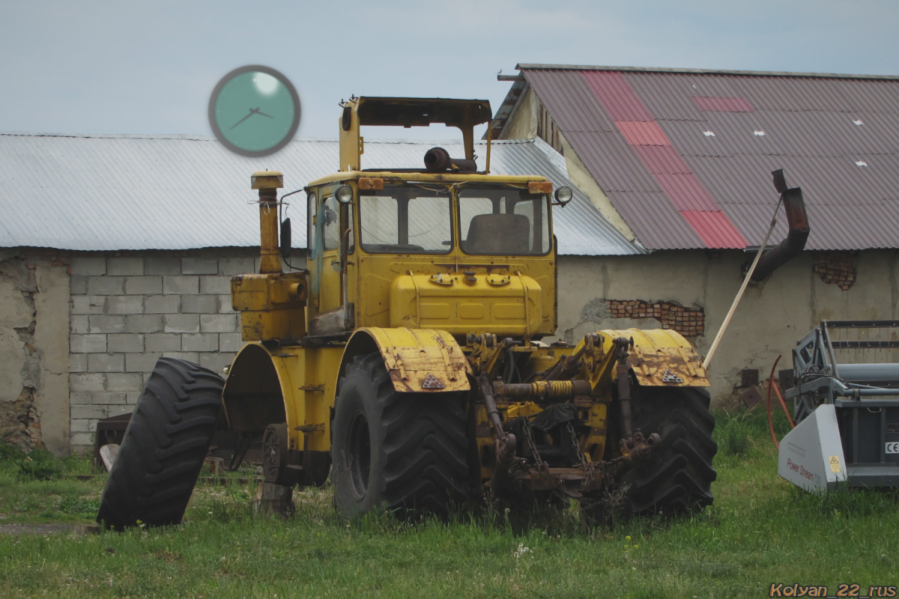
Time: h=3 m=39
